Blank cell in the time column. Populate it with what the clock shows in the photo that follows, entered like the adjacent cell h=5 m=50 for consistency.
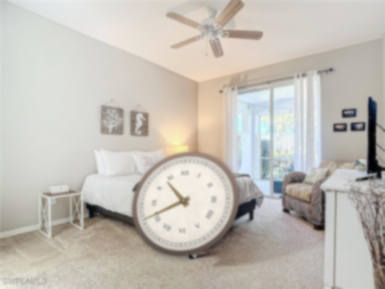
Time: h=10 m=41
